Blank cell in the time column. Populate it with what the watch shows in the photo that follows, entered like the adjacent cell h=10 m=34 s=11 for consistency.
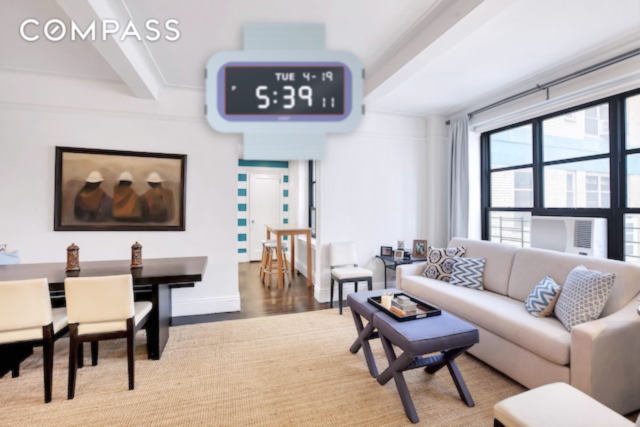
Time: h=5 m=39 s=11
